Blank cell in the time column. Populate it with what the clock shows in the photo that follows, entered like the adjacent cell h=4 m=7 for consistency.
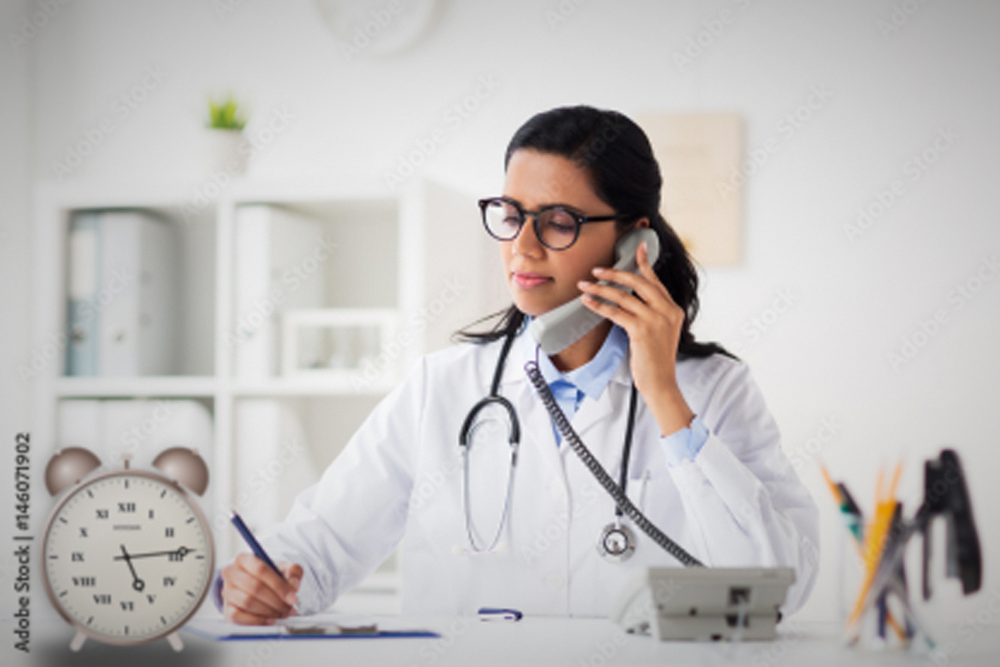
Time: h=5 m=14
